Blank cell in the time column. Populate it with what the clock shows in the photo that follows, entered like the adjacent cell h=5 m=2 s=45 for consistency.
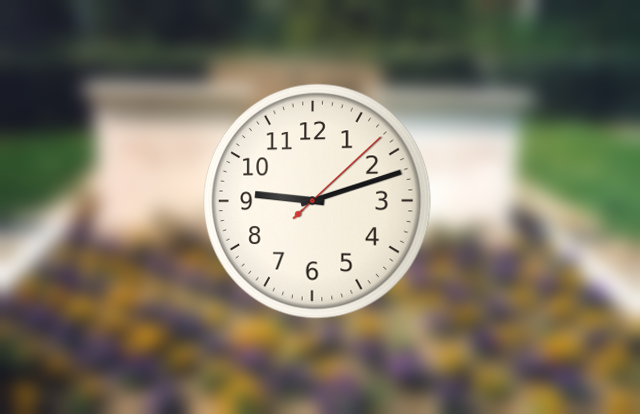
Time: h=9 m=12 s=8
